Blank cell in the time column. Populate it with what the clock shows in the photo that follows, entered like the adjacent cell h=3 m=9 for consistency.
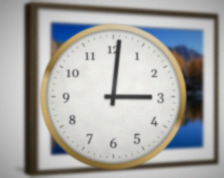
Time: h=3 m=1
